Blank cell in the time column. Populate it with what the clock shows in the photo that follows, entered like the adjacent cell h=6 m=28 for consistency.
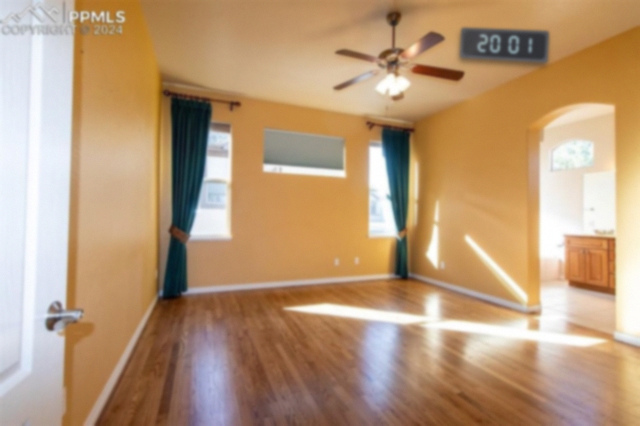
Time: h=20 m=1
